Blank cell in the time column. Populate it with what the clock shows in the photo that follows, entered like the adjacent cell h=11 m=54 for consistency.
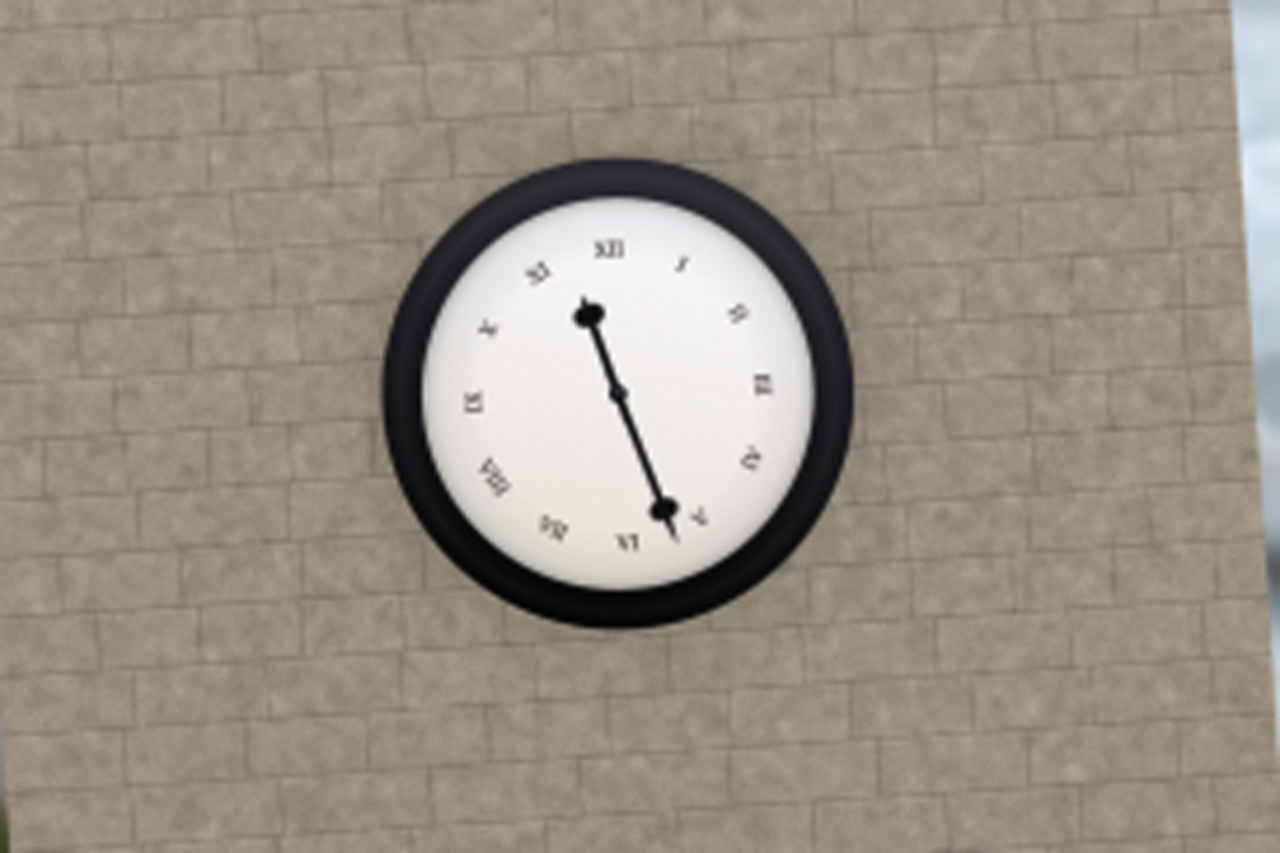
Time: h=11 m=27
